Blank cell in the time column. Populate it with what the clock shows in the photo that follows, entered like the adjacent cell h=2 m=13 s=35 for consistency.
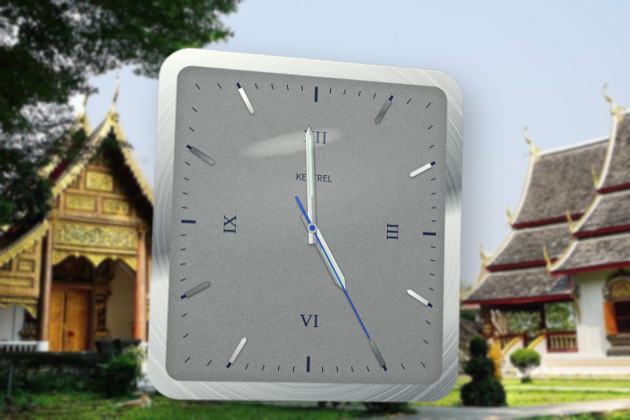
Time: h=4 m=59 s=25
